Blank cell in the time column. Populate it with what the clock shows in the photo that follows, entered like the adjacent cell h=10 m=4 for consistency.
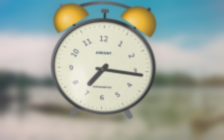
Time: h=7 m=16
